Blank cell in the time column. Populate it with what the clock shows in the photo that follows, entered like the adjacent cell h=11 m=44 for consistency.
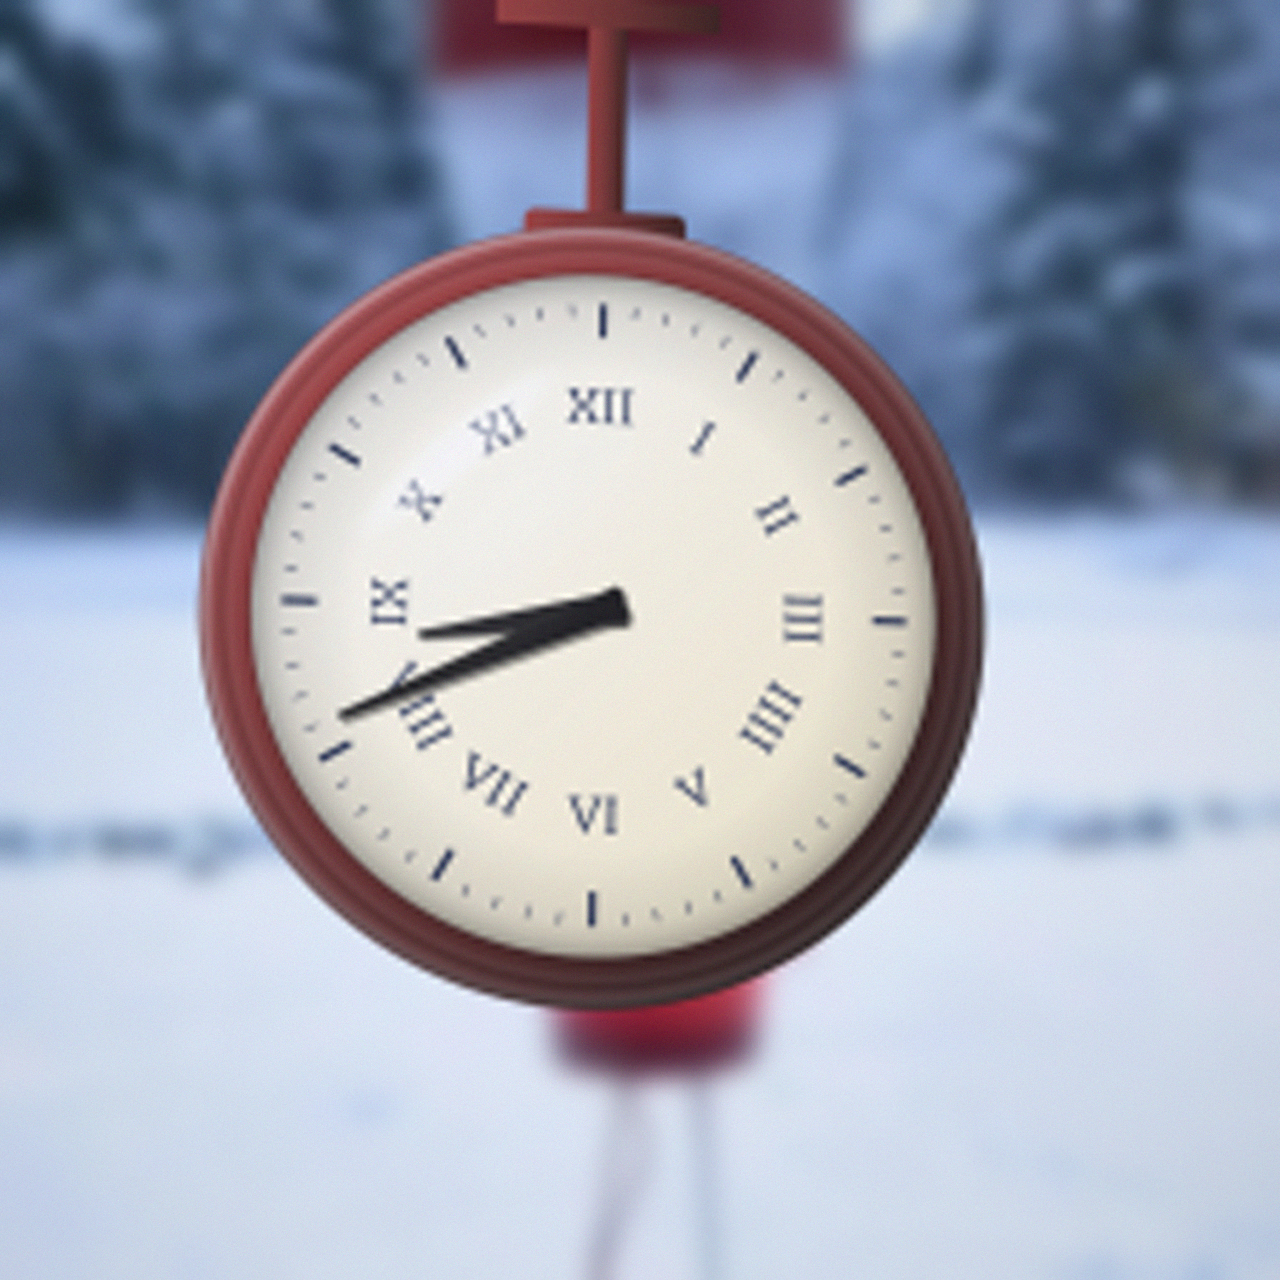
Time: h=8 m=41
